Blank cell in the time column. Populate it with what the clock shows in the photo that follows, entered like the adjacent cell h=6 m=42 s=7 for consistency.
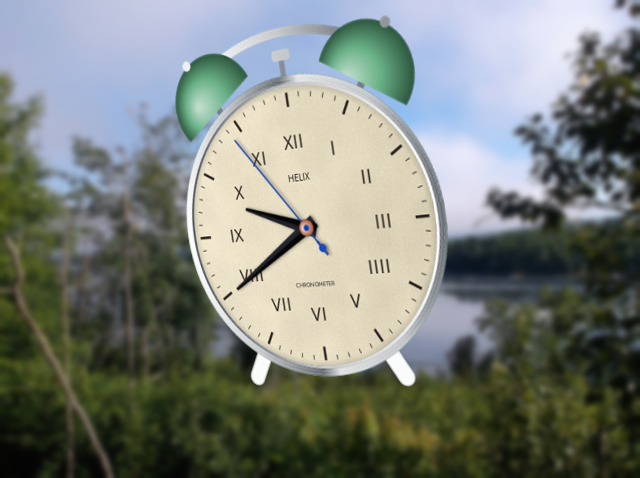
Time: h=9 m=39 s=54
